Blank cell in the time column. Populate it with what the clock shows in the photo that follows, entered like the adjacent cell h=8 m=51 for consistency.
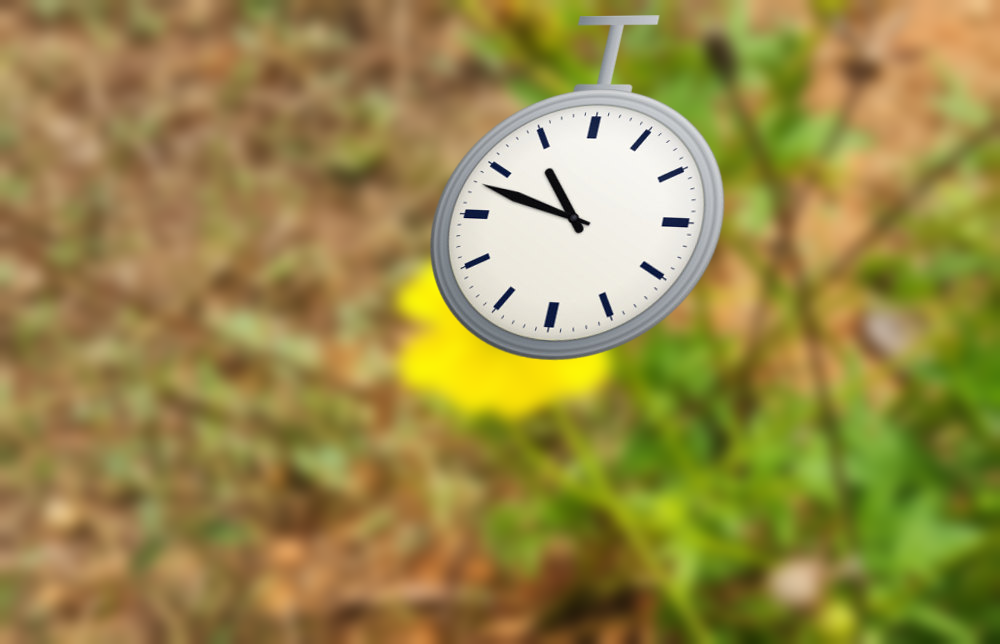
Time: h=10 m=48
